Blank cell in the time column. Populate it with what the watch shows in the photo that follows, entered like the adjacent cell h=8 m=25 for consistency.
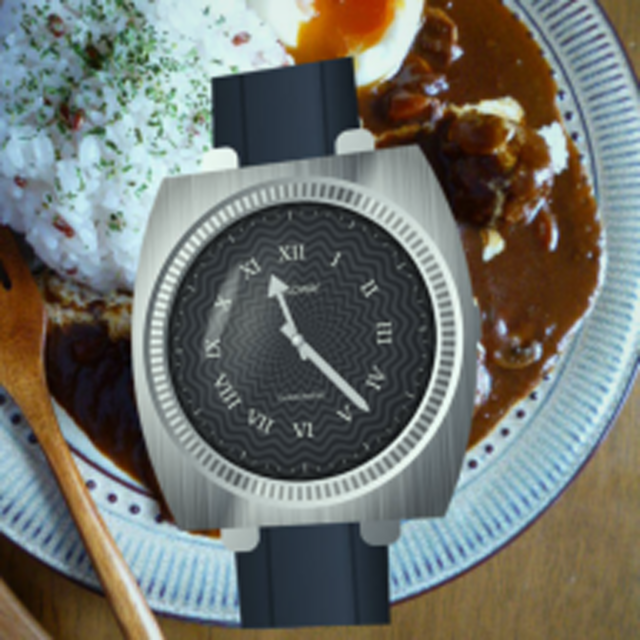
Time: h=11 m=23
